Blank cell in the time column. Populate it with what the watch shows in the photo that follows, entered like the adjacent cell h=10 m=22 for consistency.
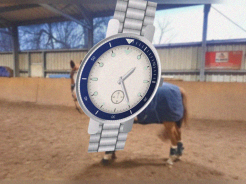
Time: h=1 m=25
